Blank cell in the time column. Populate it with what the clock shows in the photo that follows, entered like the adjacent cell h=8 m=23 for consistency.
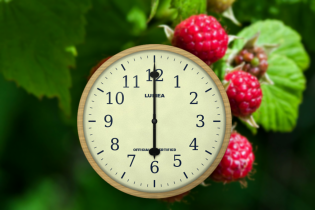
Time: h=6 m=0
